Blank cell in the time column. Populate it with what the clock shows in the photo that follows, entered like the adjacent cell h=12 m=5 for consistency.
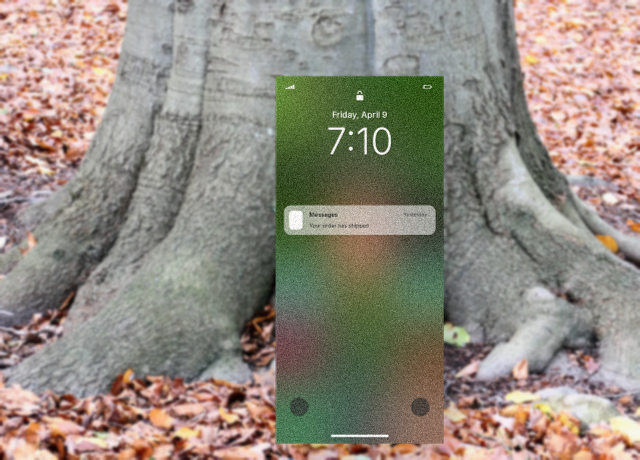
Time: h=7 m=10
